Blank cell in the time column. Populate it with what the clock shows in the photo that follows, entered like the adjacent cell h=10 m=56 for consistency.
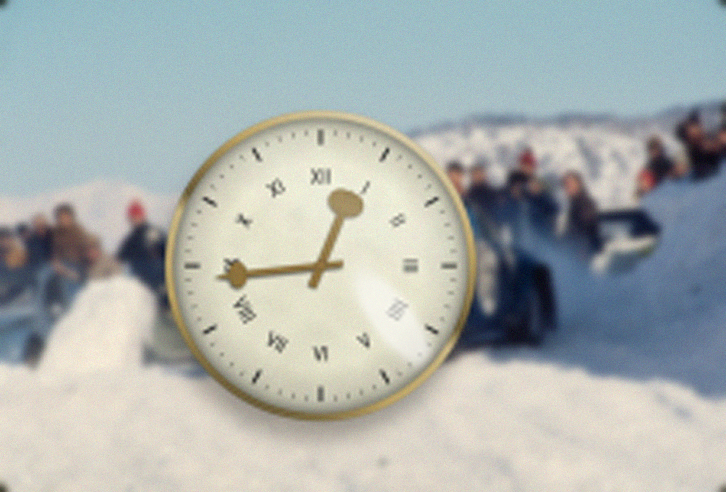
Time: h=12 m=44
